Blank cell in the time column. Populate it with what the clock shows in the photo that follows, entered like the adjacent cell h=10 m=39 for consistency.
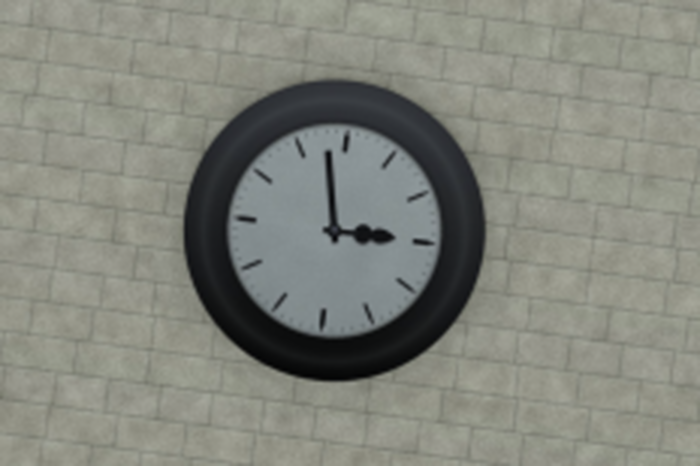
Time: h=2 m=58
